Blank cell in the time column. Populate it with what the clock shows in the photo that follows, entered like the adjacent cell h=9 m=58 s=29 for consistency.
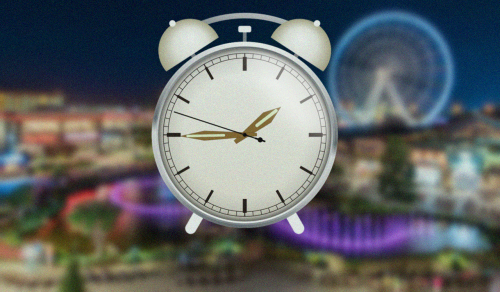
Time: h=1 m=44 s=48
